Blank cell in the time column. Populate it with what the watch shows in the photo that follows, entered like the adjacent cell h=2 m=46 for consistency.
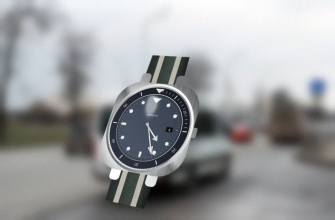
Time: h=4 m=26
